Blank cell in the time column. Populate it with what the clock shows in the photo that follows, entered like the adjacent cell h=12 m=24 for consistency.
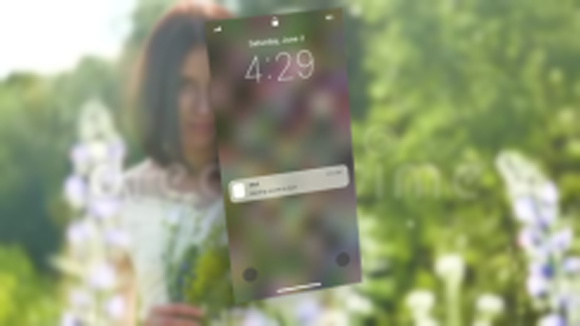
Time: h=4 m=29
